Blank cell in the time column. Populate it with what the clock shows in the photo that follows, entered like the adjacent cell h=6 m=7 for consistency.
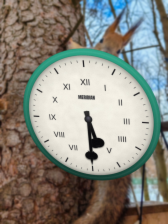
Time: h=5 m=30
